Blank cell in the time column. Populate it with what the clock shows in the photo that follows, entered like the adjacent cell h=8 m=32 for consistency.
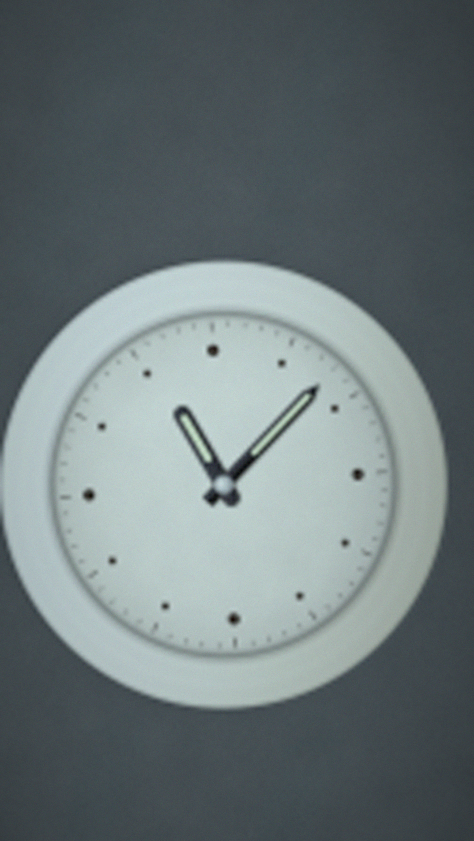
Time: h=11 m=8
